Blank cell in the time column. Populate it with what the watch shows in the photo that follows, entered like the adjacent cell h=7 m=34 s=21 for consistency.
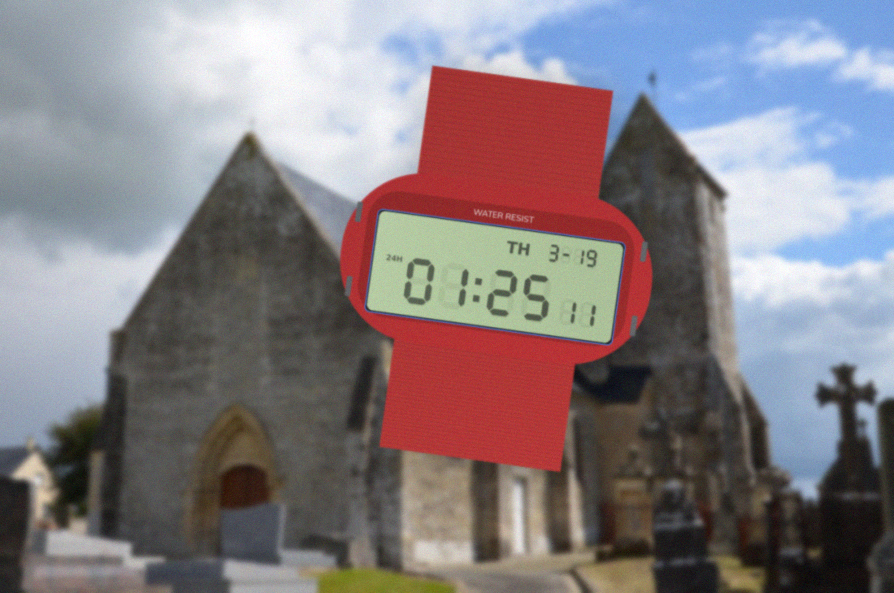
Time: h=1 m=25 s=11
